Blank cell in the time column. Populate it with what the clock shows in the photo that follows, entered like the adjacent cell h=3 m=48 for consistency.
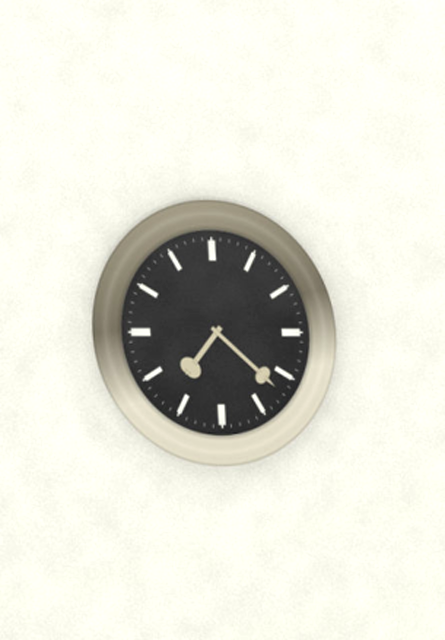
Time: h=7 m=22
